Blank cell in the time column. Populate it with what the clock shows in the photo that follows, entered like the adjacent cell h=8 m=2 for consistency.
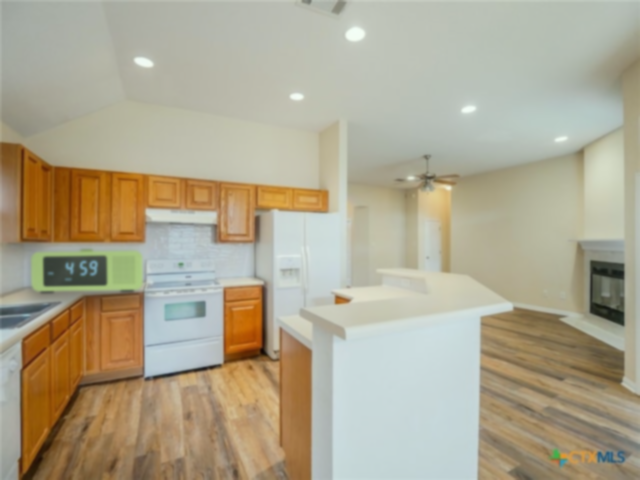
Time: h=4 m=59
